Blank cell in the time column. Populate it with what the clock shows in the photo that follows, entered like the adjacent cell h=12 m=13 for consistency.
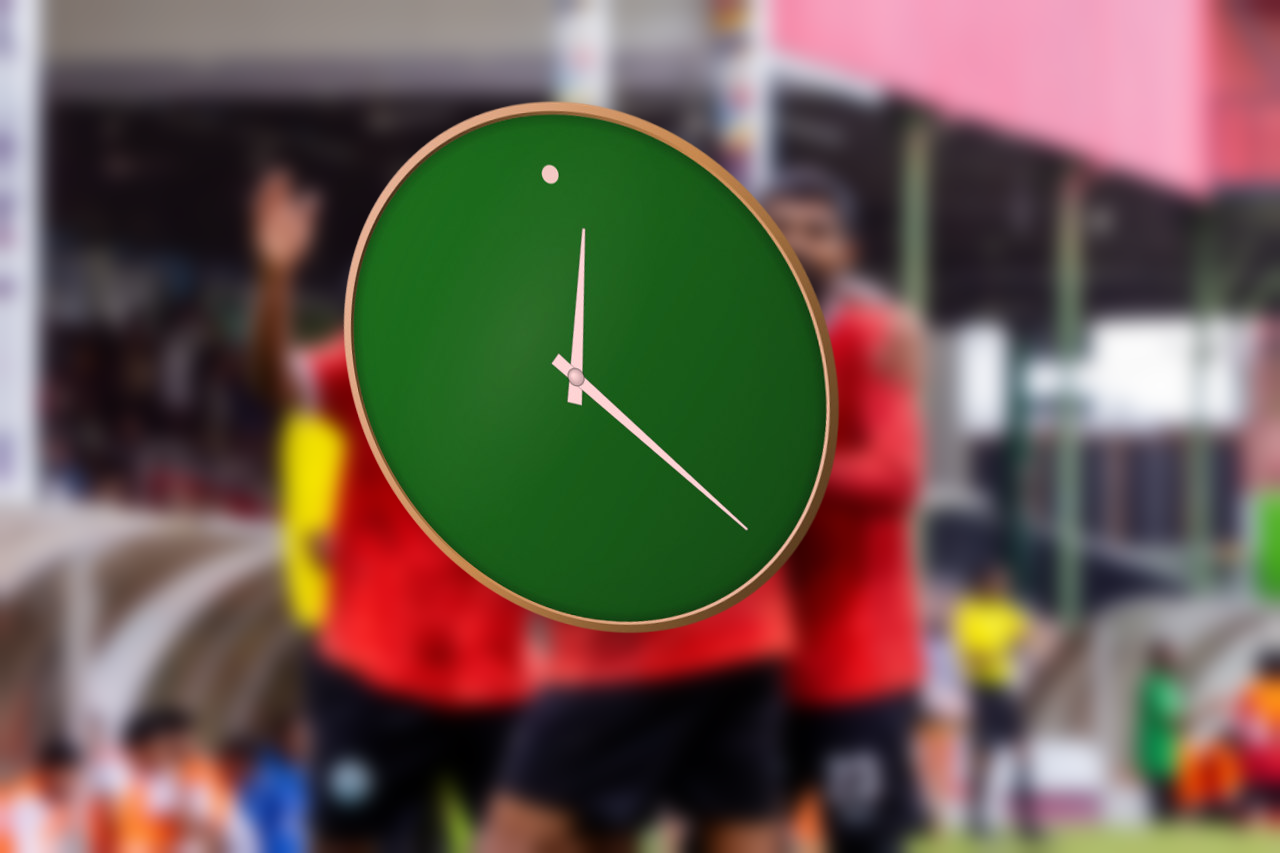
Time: h=12 m=22
